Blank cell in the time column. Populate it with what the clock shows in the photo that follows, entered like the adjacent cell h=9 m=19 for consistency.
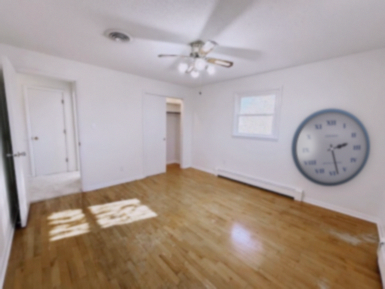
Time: h=2 m=28
